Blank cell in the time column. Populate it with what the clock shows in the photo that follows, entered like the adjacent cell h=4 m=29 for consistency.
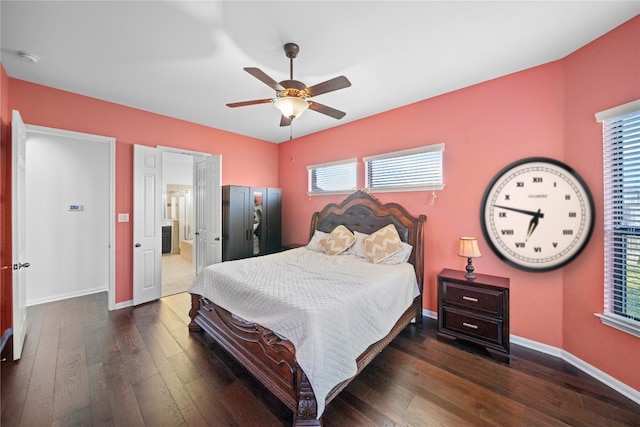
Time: h=6 m=47
